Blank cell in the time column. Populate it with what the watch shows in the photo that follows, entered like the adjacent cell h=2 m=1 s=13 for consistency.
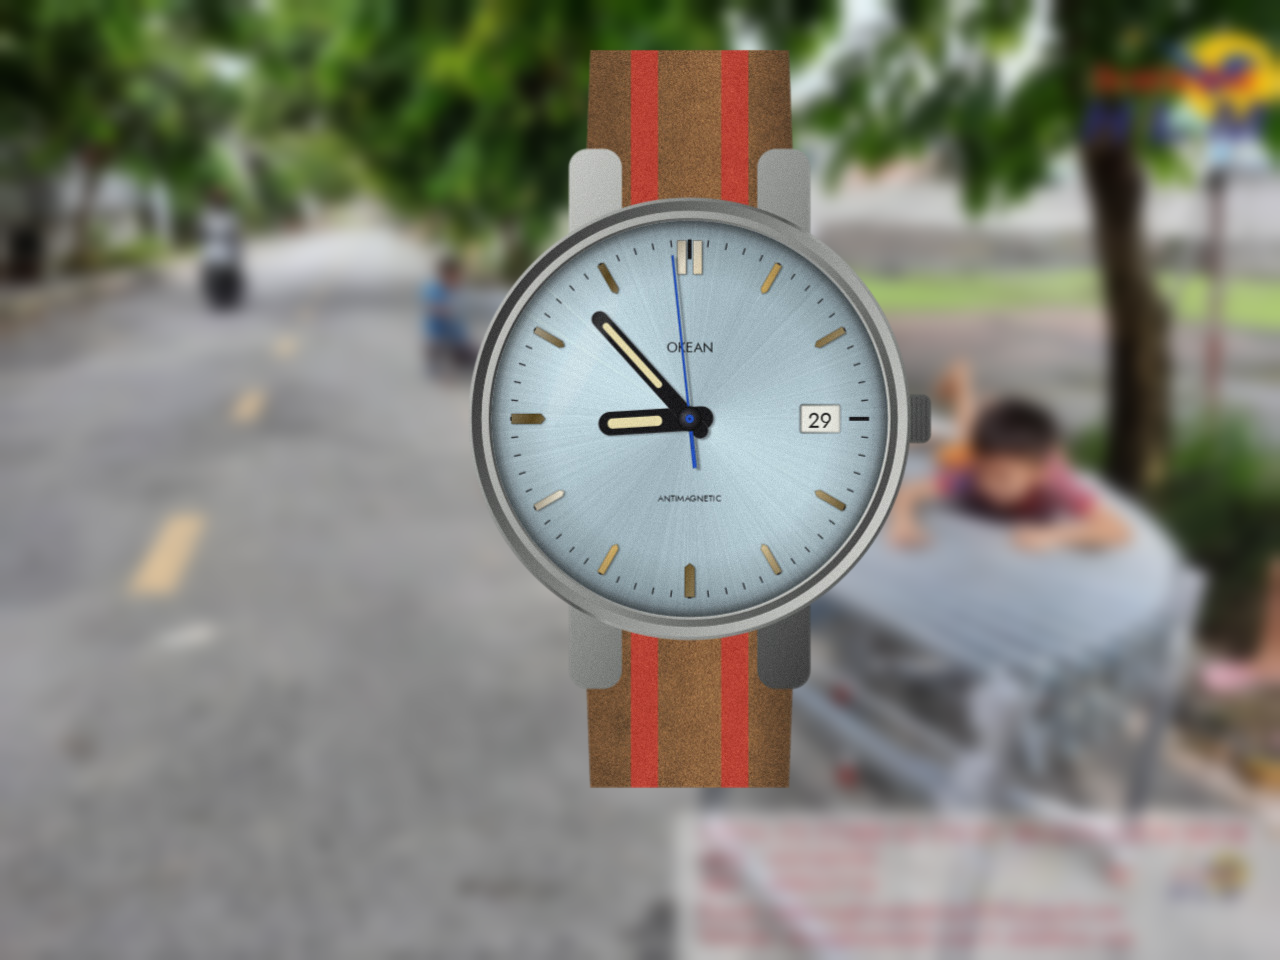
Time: h=8 m=52 s=59
